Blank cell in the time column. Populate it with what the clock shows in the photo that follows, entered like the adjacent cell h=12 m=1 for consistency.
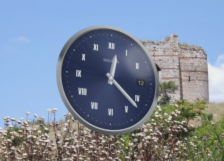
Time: h=12 m=22
